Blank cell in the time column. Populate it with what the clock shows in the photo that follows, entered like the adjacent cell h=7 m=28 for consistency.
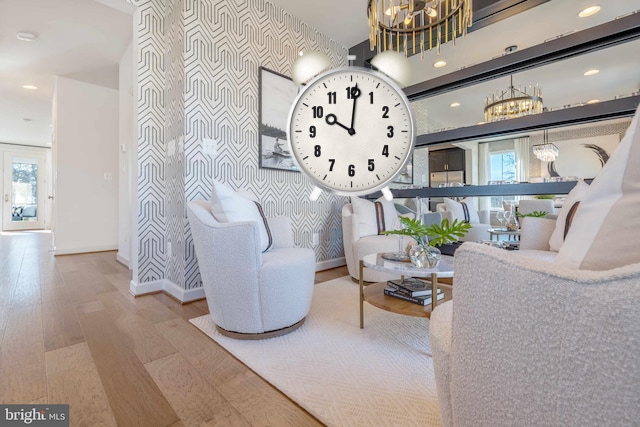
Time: h=10 m=1
